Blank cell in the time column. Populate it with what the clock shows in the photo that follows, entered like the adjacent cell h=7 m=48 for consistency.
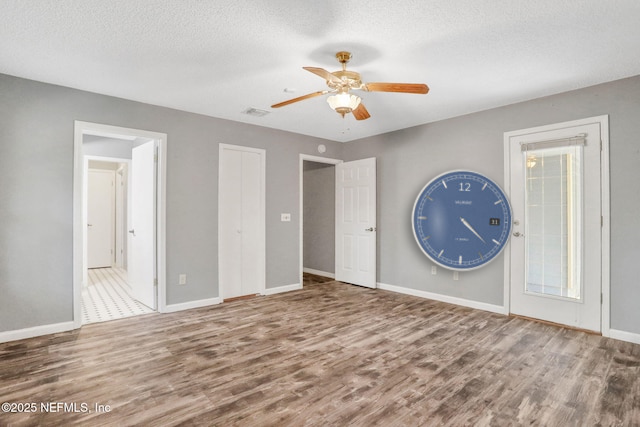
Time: h=4 m=22
